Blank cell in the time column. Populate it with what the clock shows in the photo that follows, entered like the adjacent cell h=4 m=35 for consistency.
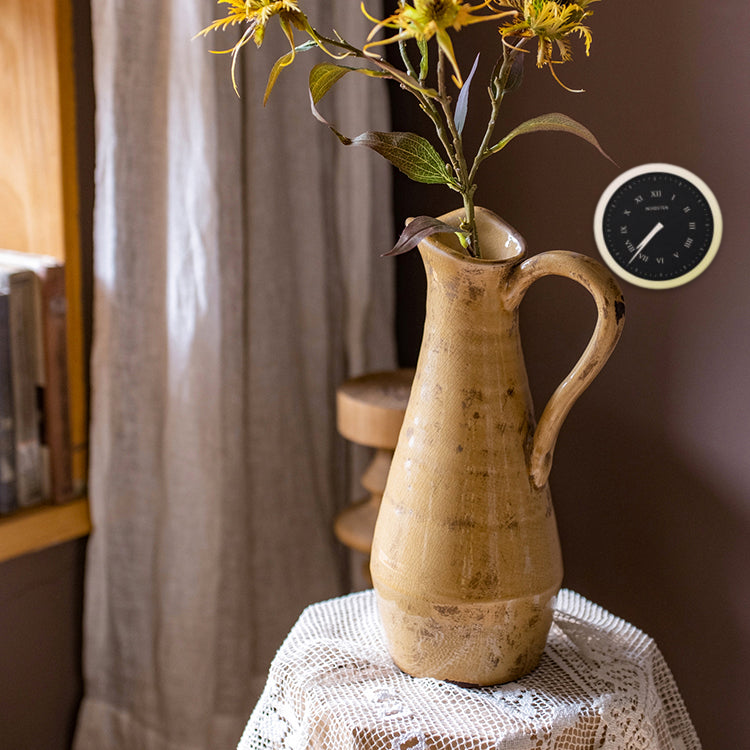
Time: h=7 m=37
